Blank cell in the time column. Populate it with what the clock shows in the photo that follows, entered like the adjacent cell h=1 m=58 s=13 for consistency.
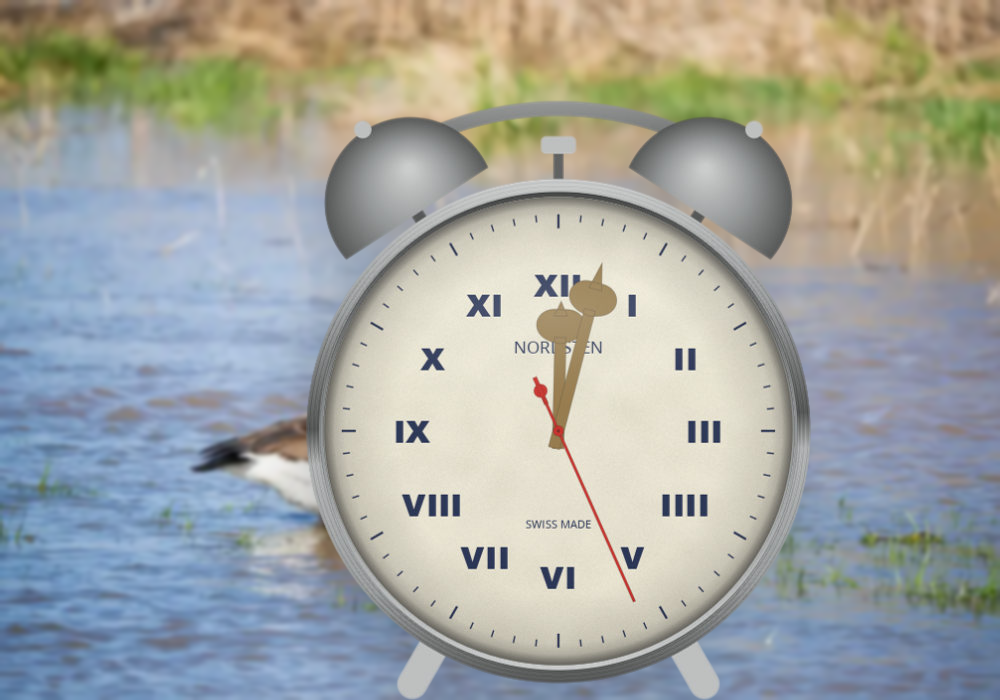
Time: h=12 m=2 s=26
